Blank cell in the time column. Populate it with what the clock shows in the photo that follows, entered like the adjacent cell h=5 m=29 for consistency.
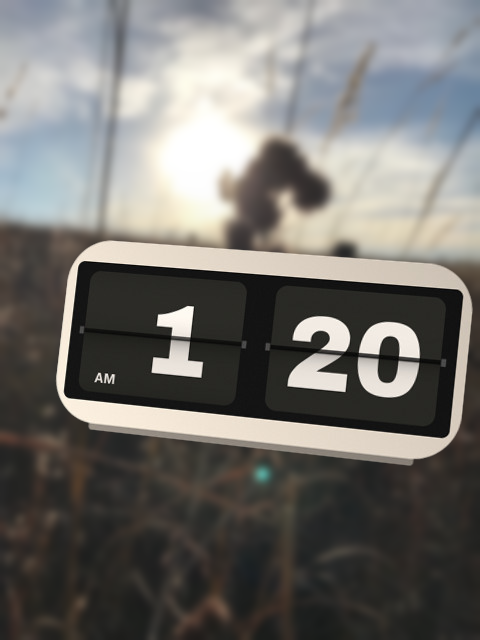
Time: h=1 m=20
